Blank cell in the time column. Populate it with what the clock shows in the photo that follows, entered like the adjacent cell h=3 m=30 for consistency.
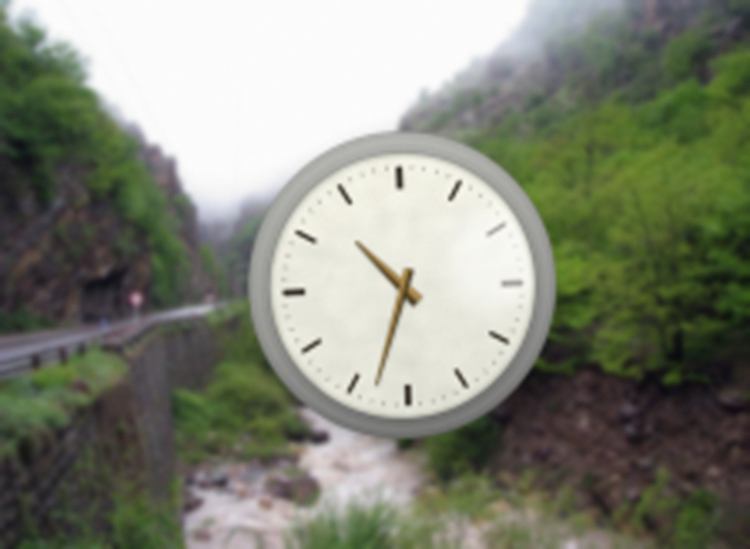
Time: h=10 m=33
